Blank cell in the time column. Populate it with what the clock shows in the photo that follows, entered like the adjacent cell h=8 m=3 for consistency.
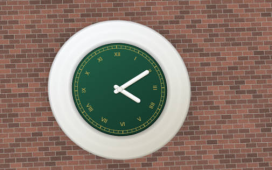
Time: h=4 m=10
